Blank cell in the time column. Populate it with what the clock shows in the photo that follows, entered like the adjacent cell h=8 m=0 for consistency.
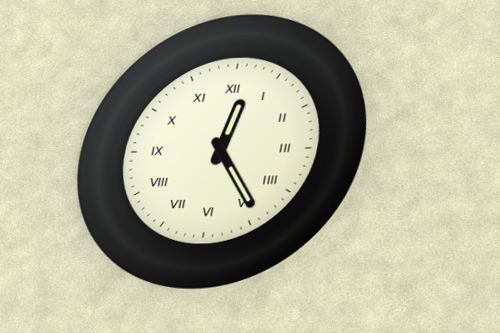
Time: h=12 m=24
